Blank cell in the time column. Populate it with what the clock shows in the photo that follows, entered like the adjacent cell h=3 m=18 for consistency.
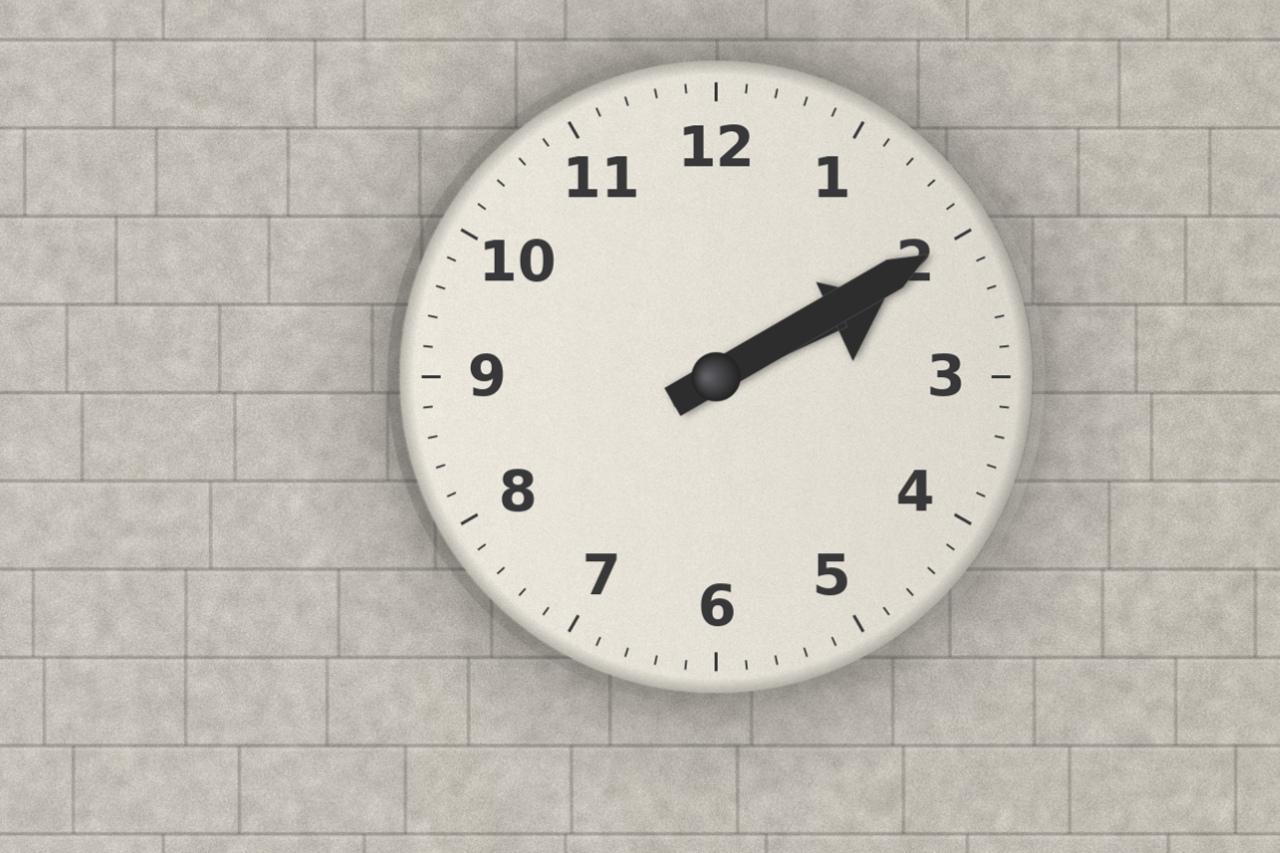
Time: h=2 m=10
